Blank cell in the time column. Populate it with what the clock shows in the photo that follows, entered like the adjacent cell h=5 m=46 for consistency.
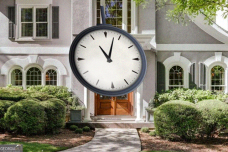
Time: h=11 m=3
